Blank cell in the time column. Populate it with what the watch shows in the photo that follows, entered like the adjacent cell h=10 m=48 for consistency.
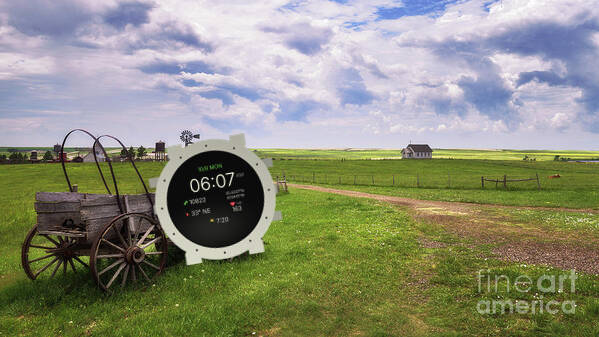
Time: h=6 m=7
